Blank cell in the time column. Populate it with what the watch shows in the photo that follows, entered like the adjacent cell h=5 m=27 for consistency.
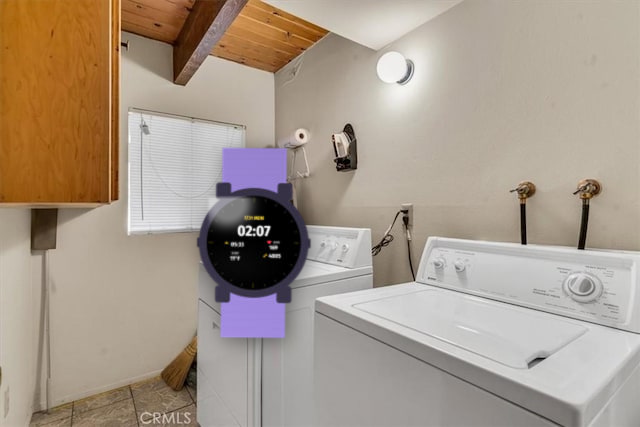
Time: h=2 m=7
